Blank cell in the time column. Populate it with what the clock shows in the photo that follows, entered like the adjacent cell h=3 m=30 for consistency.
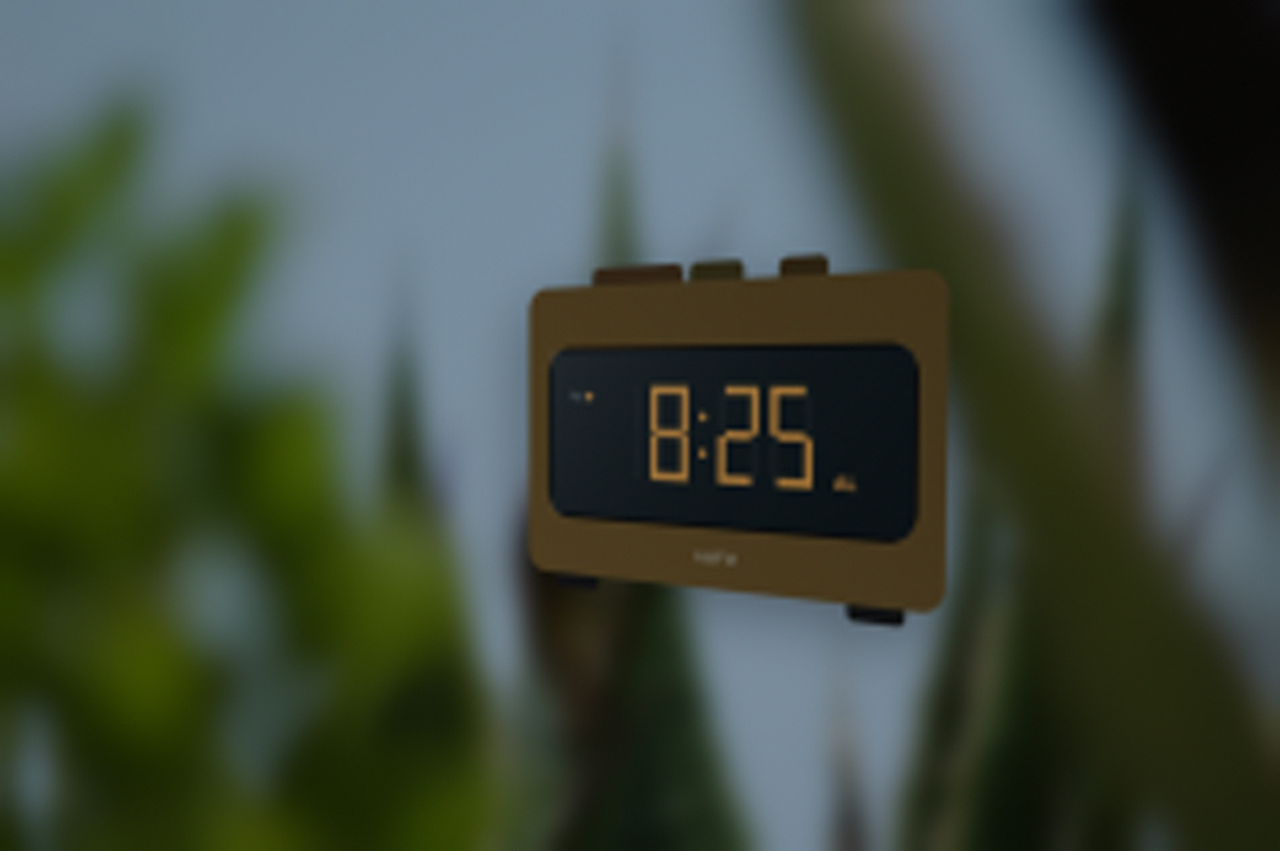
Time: h=8 m=25
